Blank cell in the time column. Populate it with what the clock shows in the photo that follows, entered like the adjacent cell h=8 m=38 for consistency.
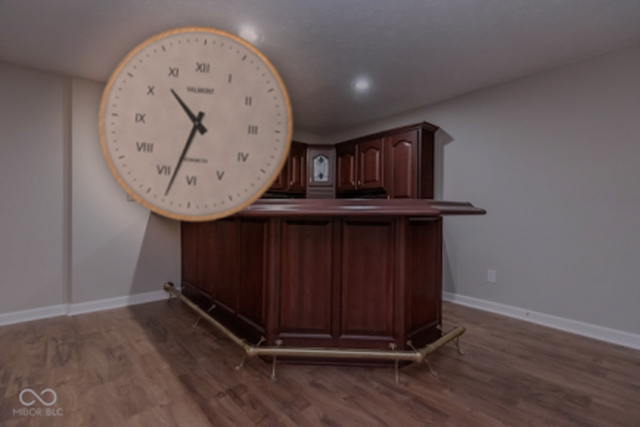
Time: h=10 m=33
